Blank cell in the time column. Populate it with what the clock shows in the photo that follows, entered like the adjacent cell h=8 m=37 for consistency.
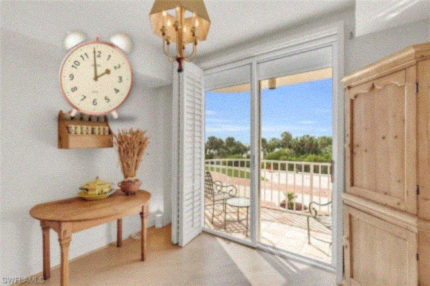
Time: h=1 m=59
